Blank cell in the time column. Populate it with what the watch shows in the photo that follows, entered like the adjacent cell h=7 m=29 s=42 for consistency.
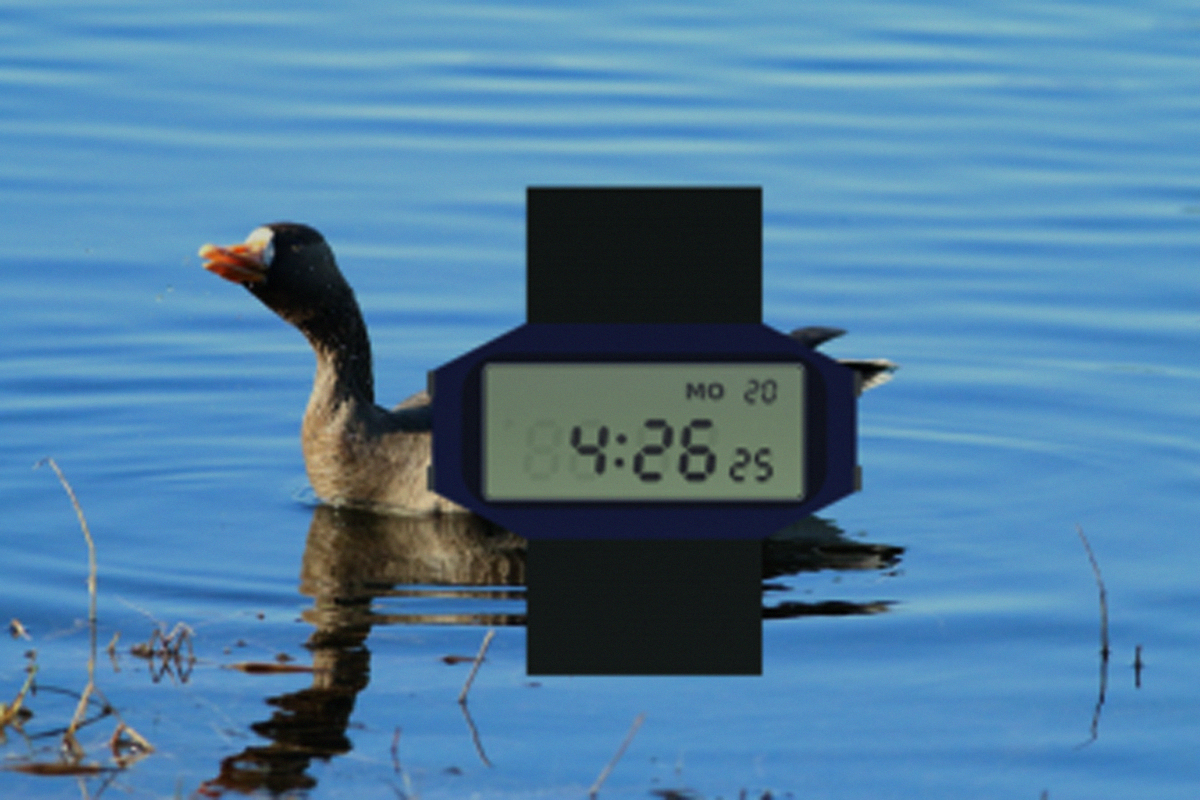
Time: h=4 m=26 s=25
